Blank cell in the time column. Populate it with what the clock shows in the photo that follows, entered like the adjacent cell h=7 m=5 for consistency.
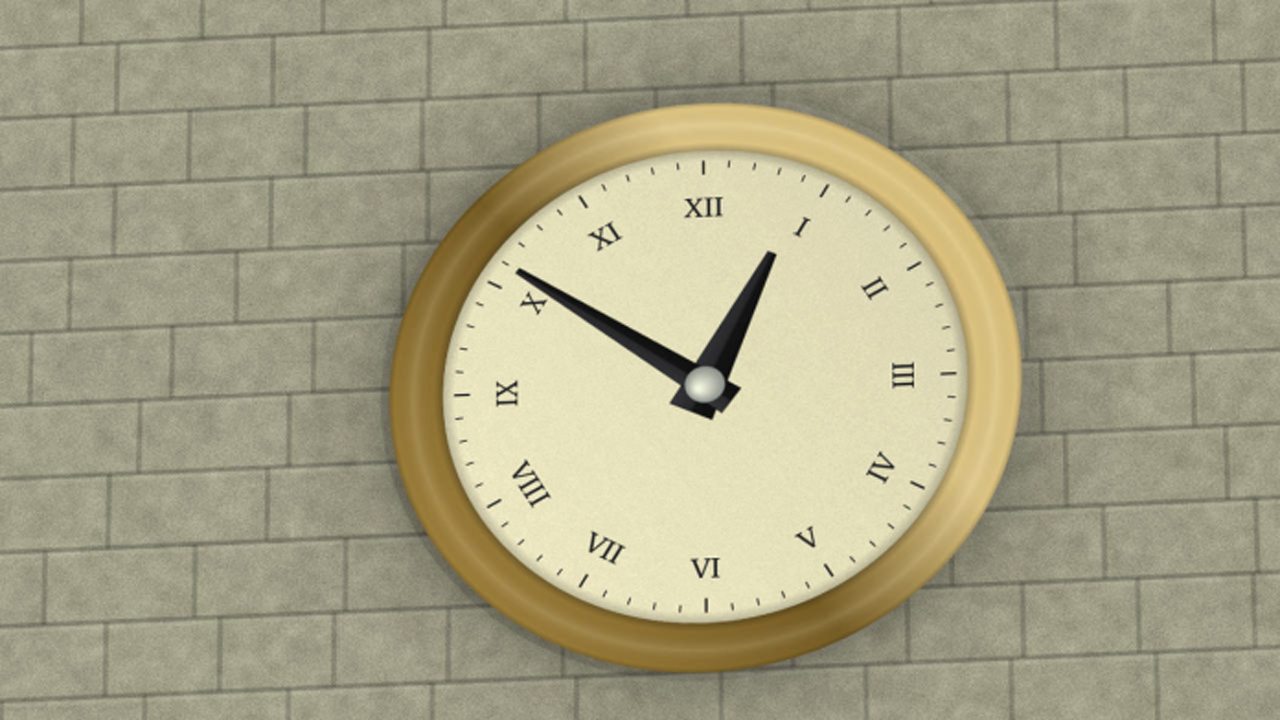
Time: h=12 m=51
